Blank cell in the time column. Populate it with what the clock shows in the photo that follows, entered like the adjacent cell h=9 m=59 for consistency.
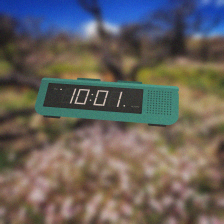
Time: h=10 m=1
